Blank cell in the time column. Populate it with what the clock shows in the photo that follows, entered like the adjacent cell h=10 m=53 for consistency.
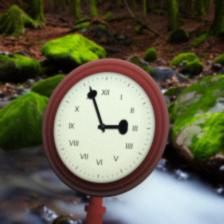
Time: h=2 m=56
